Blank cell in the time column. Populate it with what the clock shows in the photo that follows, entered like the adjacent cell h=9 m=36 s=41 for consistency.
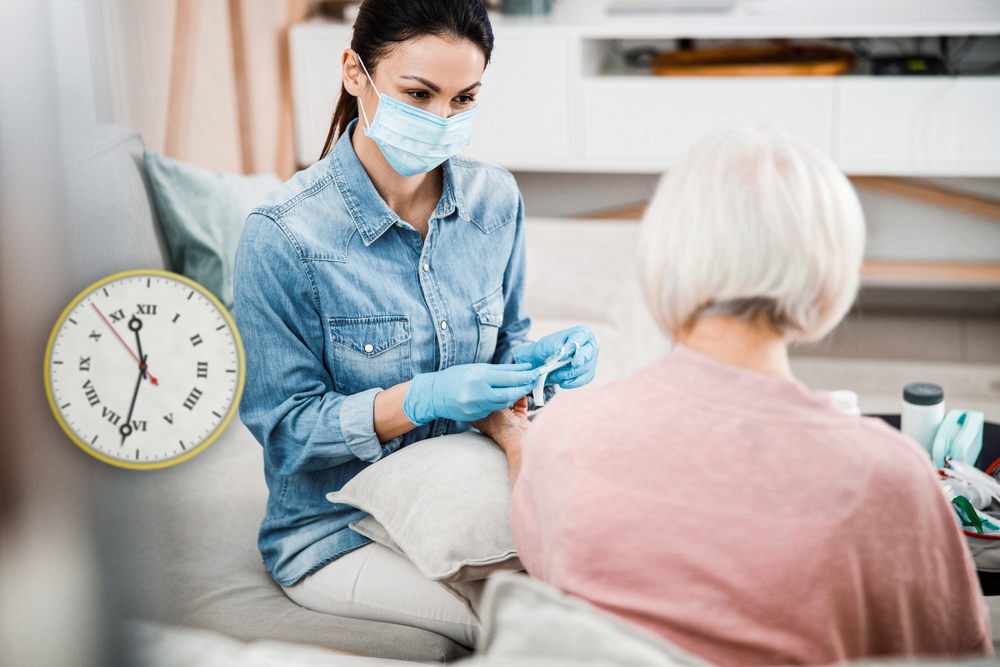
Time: h=11 m=31 s=53
